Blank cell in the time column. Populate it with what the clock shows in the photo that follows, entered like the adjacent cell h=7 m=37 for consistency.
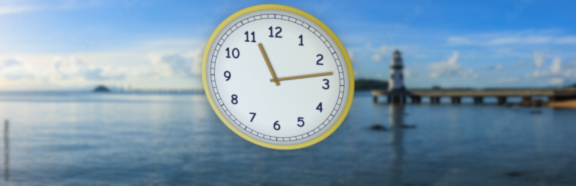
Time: h=11 m=13
